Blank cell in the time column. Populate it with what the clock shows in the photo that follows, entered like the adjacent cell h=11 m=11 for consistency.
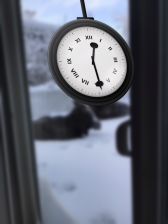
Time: h=12 m=29
